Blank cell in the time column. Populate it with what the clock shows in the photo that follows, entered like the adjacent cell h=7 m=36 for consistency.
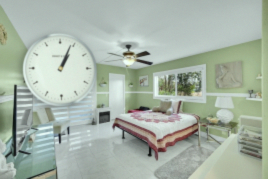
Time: h=1 m=4
